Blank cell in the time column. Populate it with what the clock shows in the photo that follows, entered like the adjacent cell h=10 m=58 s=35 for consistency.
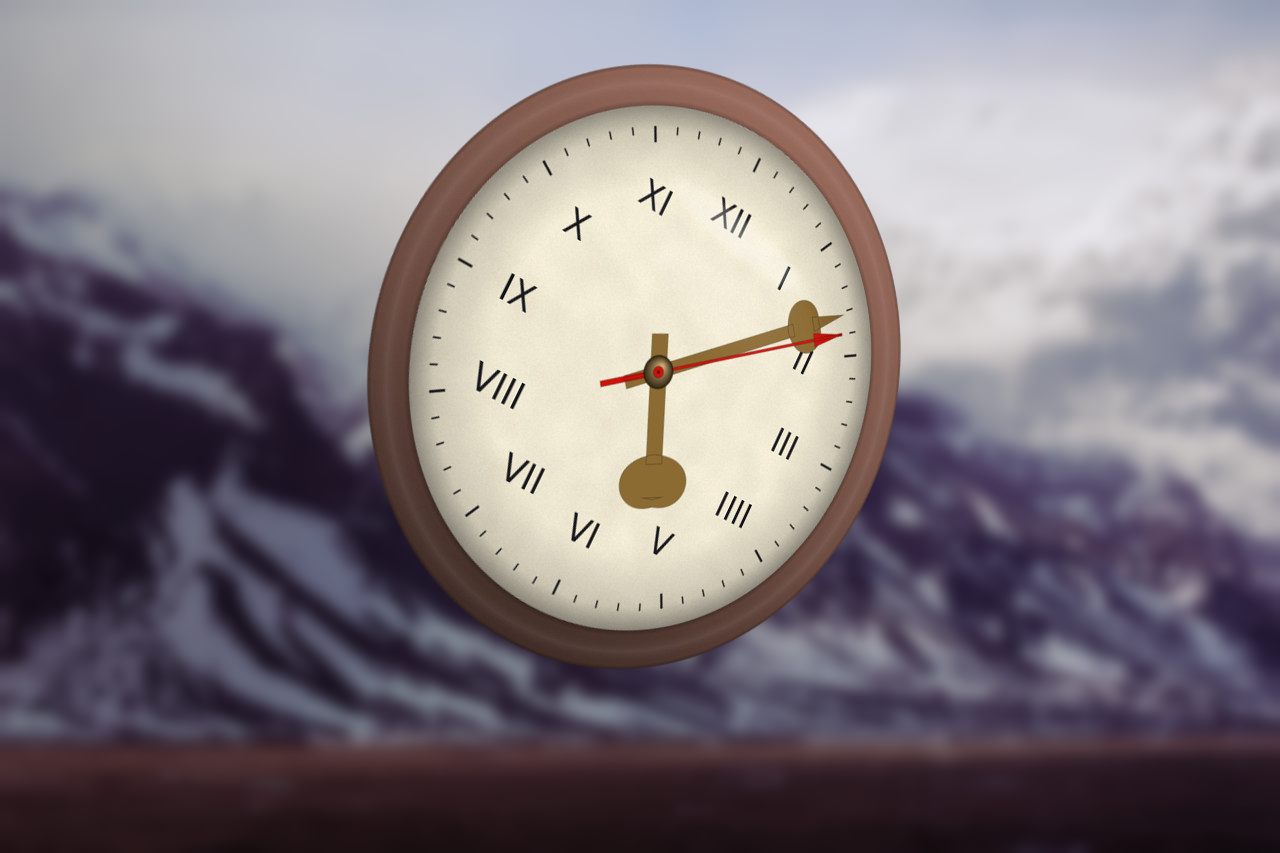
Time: h=5 m=8 s=9
